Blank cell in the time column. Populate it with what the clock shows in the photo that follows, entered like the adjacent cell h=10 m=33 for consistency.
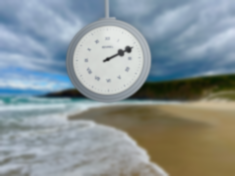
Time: h=2 m=11
